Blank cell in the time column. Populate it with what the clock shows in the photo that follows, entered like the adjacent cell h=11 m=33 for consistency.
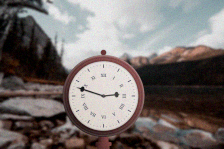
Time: h=2 m=48
